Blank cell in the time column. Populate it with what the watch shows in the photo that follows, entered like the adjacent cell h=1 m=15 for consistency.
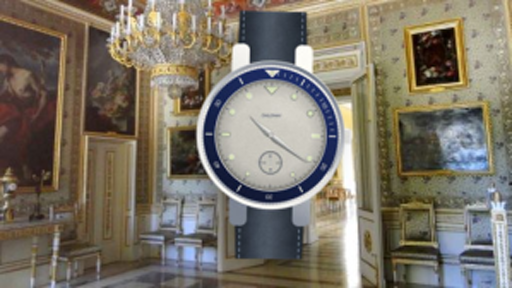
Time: h=10 m=21
